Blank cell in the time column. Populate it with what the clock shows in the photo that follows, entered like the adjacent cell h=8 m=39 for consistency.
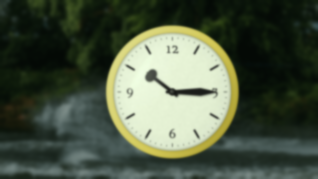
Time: h=10 m=15
